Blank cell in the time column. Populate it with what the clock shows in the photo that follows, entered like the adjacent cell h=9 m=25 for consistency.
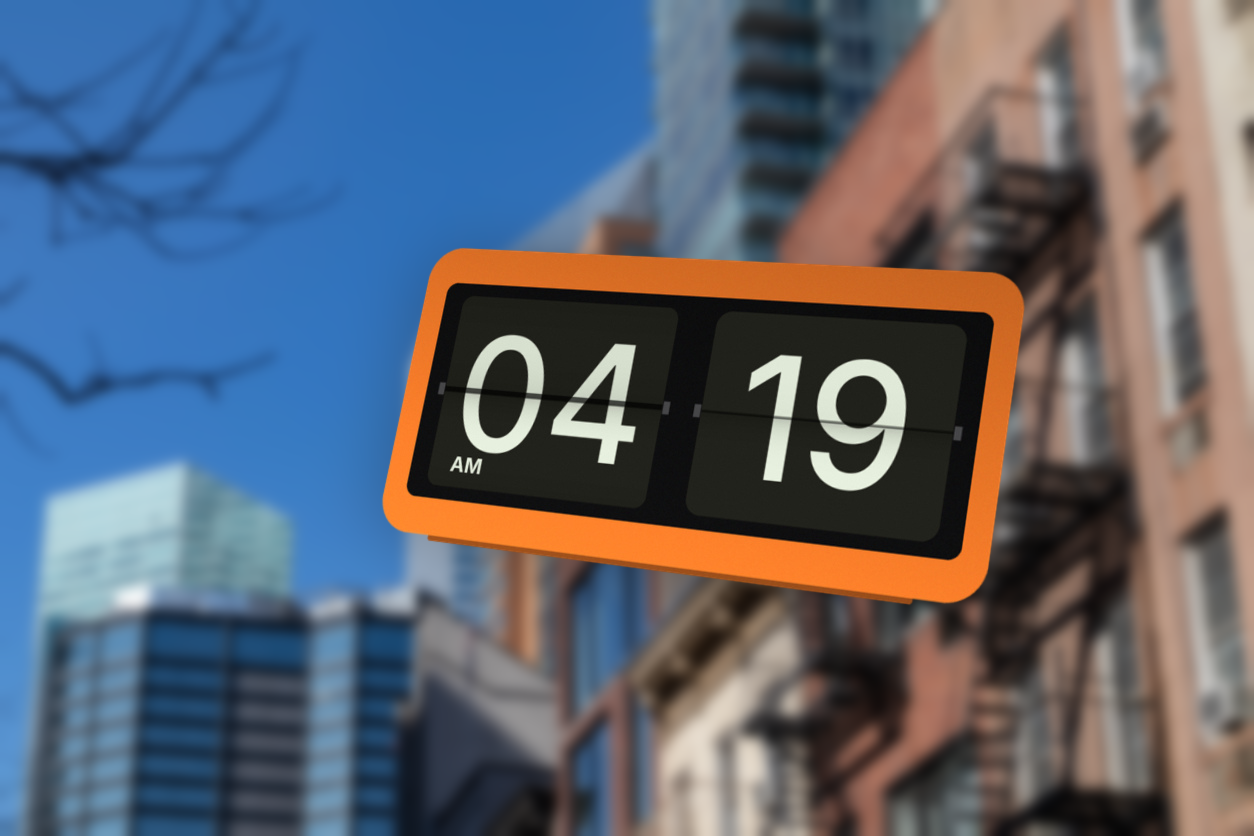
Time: h=4 m=19
